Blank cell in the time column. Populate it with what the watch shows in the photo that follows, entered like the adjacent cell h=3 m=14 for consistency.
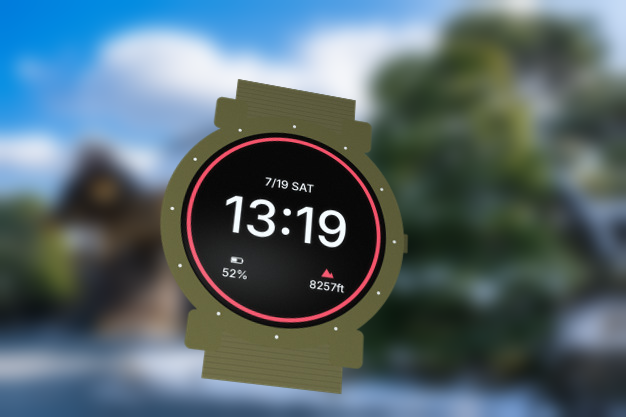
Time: h=13 m=19
